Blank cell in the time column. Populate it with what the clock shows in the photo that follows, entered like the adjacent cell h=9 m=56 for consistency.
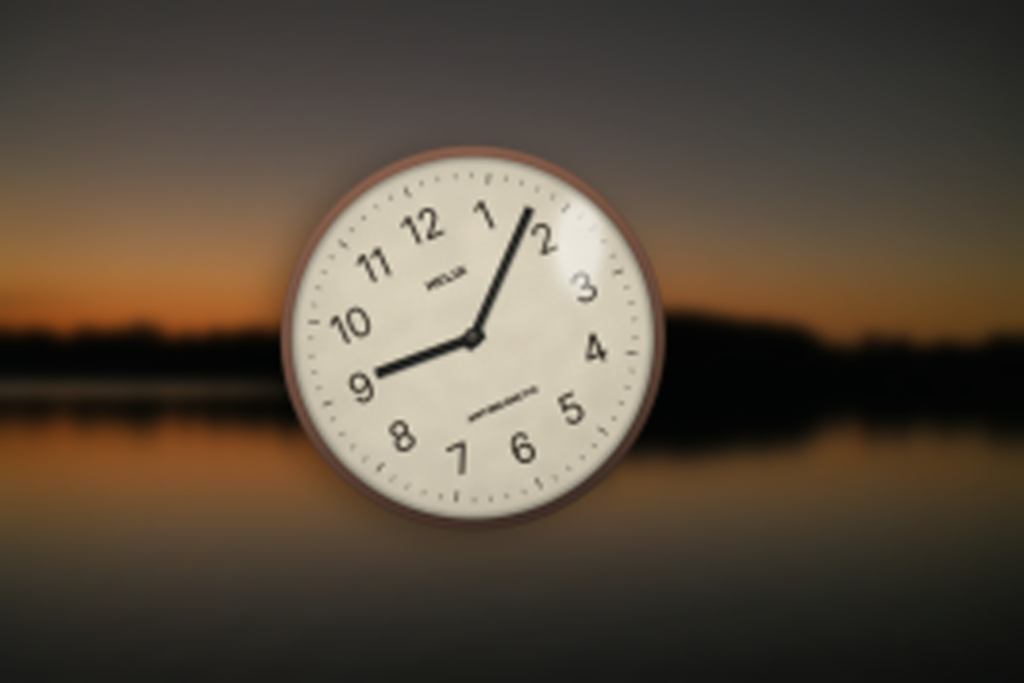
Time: h=9 m=8
